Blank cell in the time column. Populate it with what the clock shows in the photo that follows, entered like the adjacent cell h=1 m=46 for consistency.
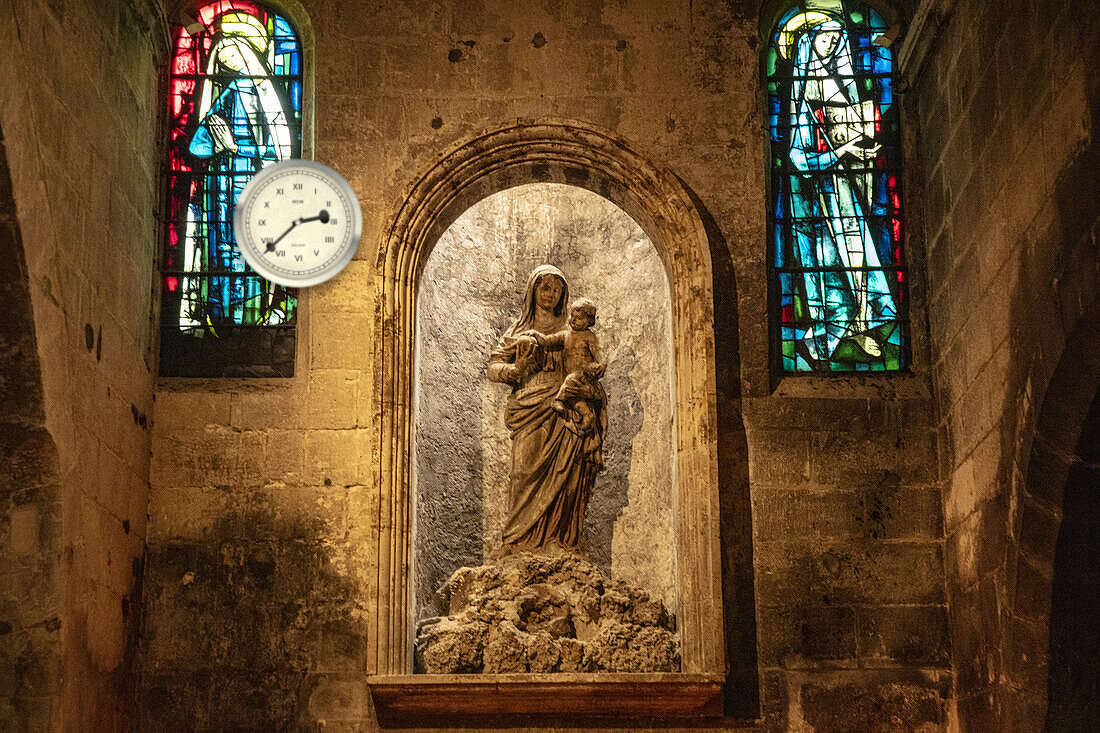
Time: h=2 m=38
